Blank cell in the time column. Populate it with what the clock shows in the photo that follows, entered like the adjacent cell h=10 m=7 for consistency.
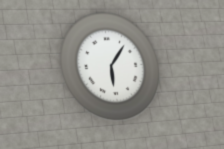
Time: h=6 m=7
